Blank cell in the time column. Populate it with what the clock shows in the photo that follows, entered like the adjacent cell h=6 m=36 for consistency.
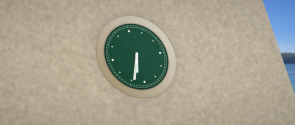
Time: h=6 m=34
